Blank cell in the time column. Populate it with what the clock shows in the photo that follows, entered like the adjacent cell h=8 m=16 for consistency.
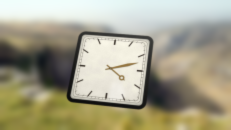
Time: h=4 m=12
